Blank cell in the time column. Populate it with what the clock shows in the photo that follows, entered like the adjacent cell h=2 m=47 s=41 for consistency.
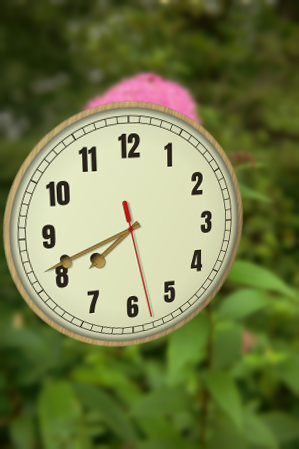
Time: h=7 m=41 s=28
